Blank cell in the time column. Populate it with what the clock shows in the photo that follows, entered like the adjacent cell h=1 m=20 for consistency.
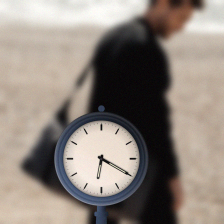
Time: h=6 m=20
